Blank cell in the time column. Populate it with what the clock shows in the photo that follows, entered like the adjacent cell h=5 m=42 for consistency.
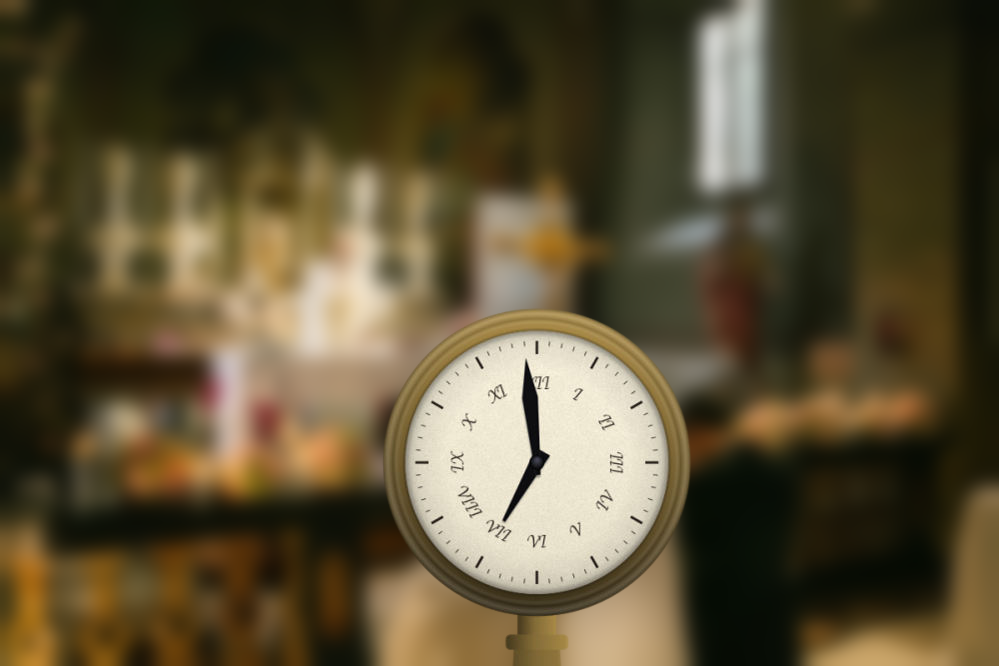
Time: h=6 m=59
